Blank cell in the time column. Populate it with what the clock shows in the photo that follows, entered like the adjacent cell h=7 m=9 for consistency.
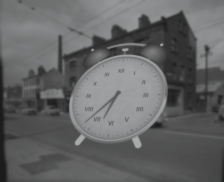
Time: h=6 m=37
